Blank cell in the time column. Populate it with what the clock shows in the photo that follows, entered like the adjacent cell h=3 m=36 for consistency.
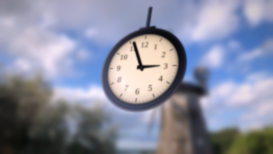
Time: h=2 m=56
